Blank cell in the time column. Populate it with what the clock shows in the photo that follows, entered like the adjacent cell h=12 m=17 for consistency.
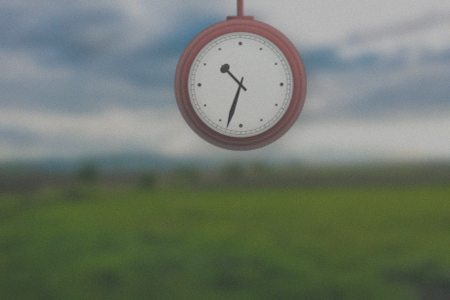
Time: h=10 m=33
